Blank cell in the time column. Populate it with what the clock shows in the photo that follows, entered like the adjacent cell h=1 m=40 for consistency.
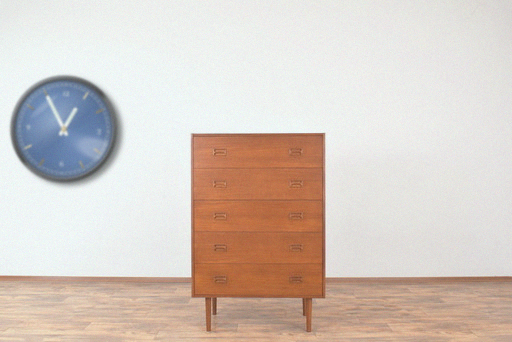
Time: h=12 m=55
